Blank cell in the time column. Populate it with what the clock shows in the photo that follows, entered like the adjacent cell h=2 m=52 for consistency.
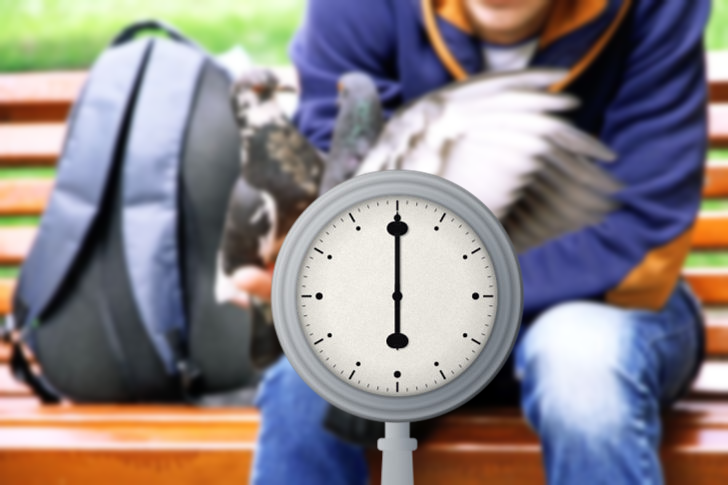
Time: h=6 m=0
